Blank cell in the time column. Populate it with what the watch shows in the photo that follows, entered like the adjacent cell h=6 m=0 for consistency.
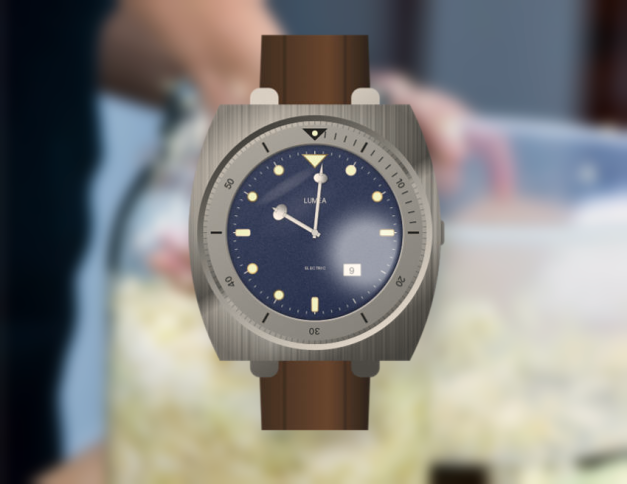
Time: h=10 m=1
